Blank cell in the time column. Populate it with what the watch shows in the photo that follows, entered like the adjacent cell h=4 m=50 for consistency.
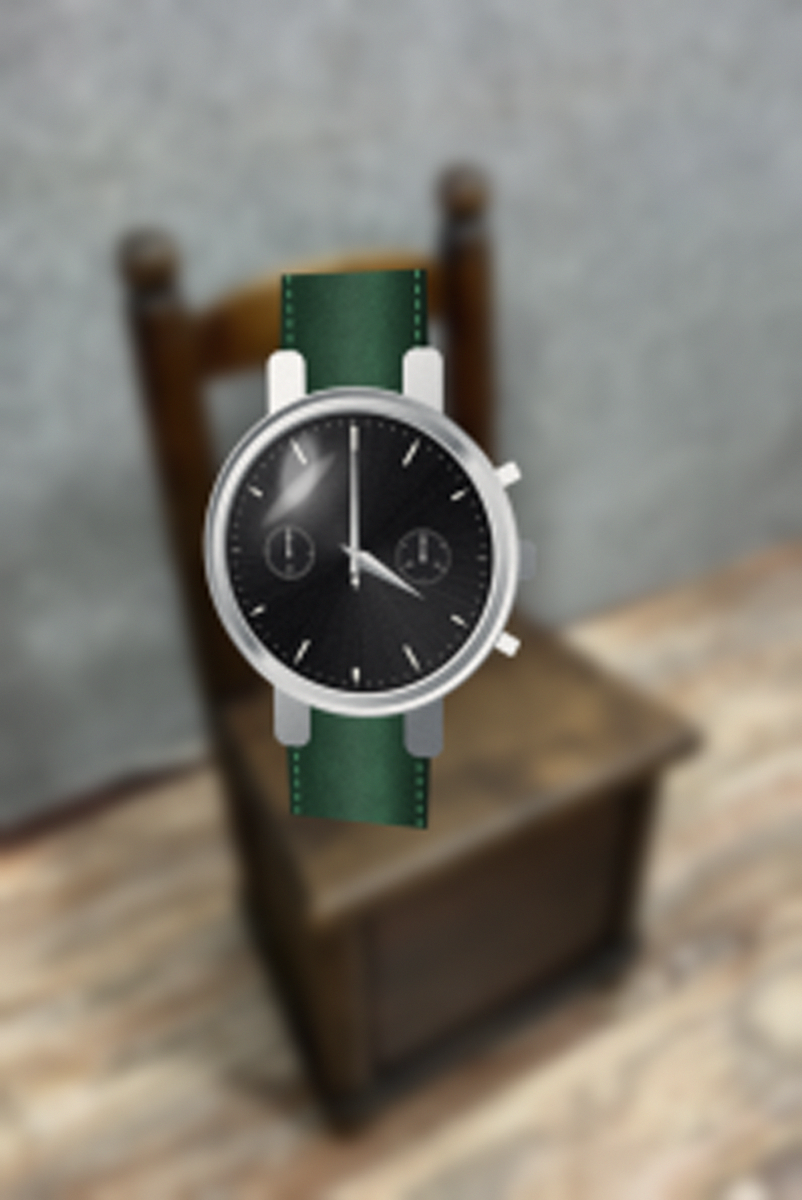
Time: h=4 m=0
